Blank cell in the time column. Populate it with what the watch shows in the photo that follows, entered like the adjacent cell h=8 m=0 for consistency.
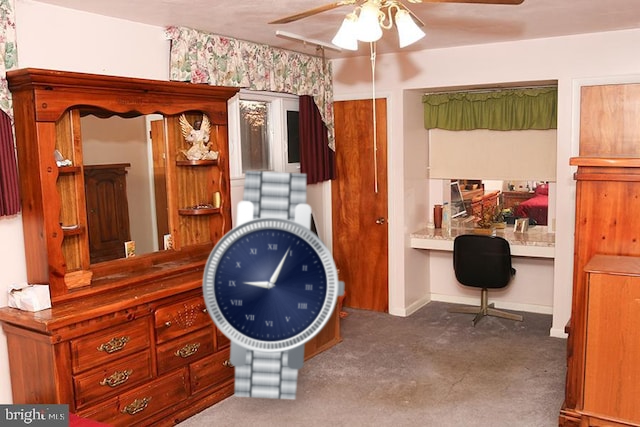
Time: h=9 m=4
